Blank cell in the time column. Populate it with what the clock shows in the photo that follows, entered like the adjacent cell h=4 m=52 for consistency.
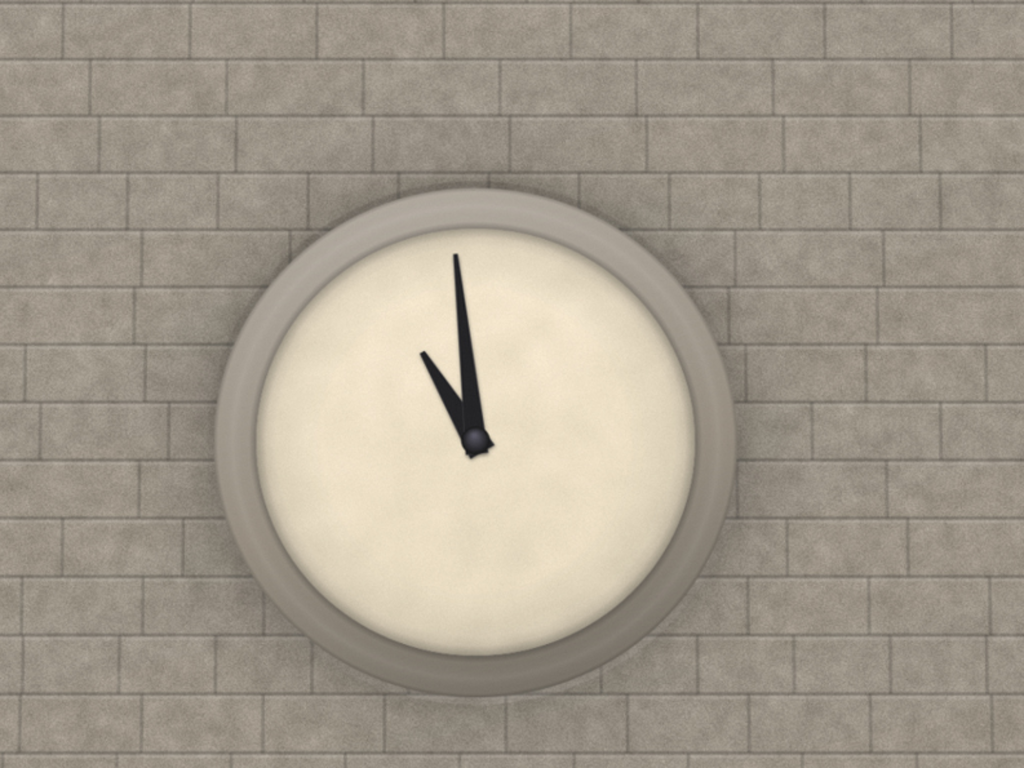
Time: h=10 m=59
